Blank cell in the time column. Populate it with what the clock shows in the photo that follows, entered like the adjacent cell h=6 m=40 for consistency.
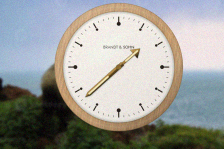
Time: h=1 m=38
